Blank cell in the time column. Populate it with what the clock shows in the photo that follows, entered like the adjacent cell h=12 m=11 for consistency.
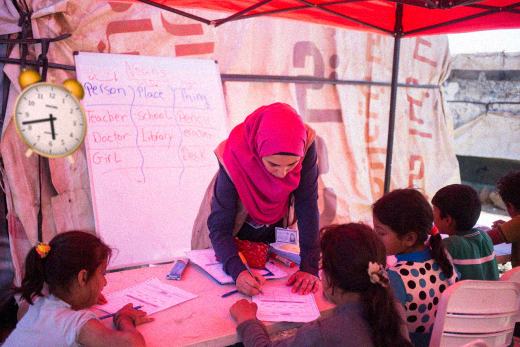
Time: h=5 m=42
